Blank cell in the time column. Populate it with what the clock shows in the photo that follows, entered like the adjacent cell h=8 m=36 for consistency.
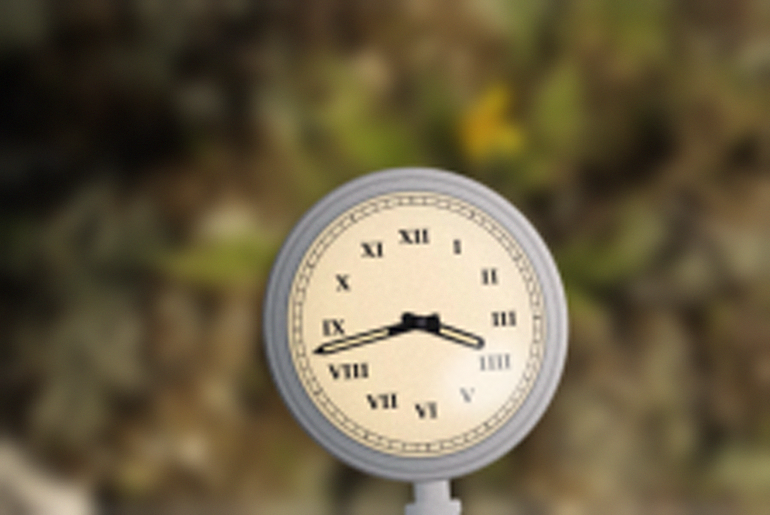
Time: h=3 m=43
